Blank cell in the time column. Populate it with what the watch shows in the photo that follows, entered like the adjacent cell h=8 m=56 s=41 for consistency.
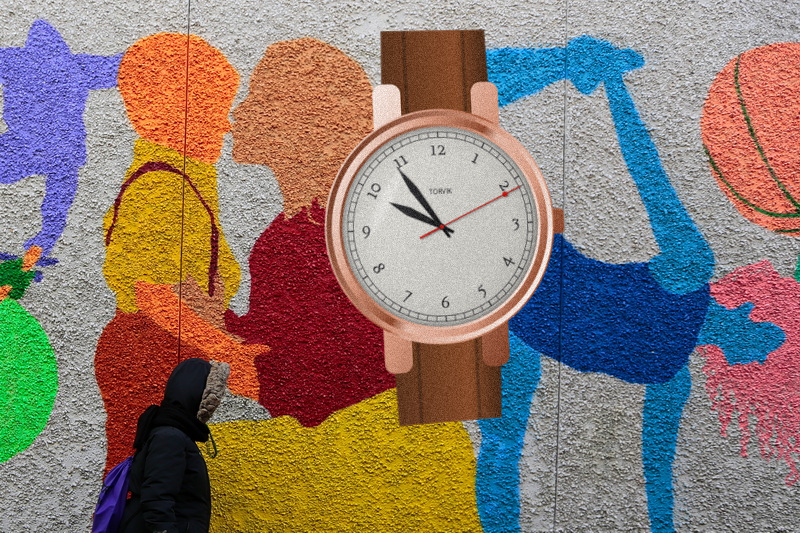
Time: h=9 m=54 s=11
